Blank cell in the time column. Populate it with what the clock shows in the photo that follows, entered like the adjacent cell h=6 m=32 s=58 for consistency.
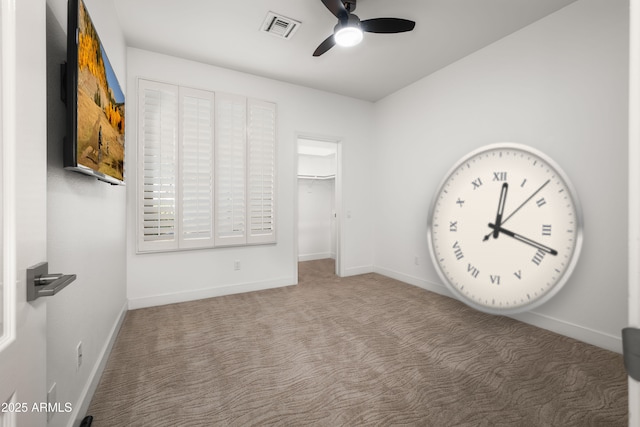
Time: h=12 m=18 s=8
